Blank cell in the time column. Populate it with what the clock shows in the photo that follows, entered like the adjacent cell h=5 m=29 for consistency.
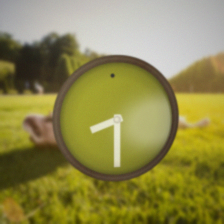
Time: h=8 m=31
